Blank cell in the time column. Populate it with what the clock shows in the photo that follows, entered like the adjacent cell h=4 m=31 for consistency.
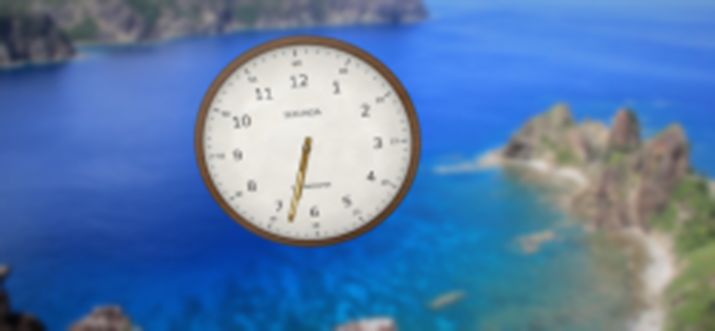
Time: h=6 m=33
